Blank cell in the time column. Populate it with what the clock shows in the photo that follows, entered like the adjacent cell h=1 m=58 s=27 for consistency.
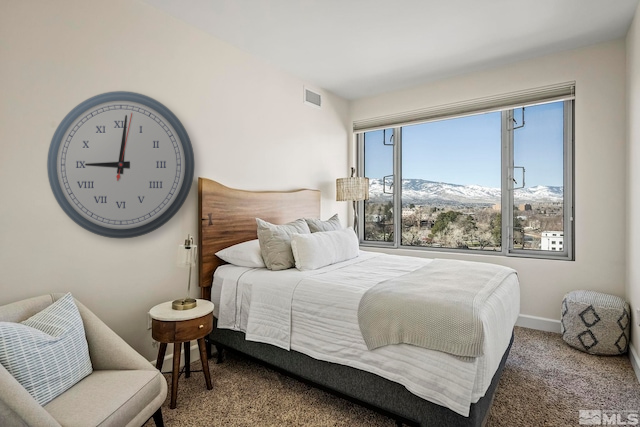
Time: h=9 m=1 s=2
